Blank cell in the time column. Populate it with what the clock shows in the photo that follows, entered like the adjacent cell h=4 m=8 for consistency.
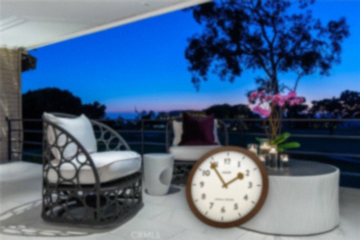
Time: h=1 m=54
